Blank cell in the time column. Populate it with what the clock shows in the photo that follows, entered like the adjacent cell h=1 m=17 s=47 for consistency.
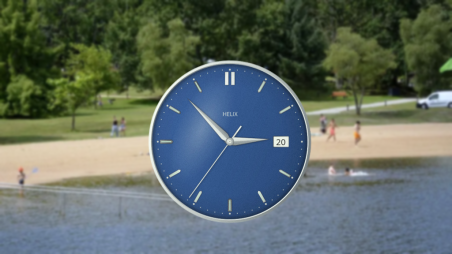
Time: h=2 m=52 s=36
